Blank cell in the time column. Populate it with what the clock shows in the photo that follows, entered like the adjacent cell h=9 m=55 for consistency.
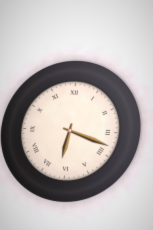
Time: h=6 m=18
